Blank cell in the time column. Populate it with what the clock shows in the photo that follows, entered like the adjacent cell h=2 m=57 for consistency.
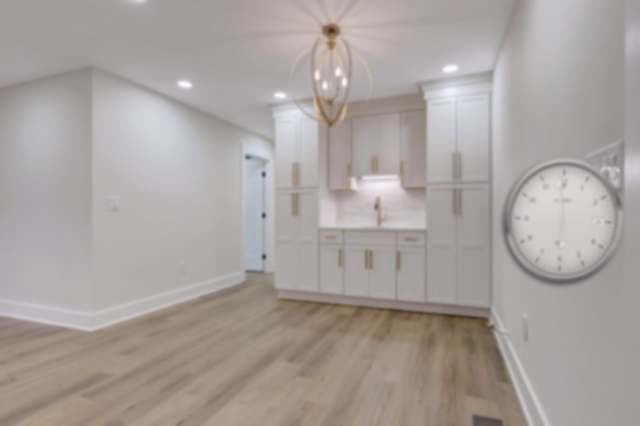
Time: h=5 m=59
